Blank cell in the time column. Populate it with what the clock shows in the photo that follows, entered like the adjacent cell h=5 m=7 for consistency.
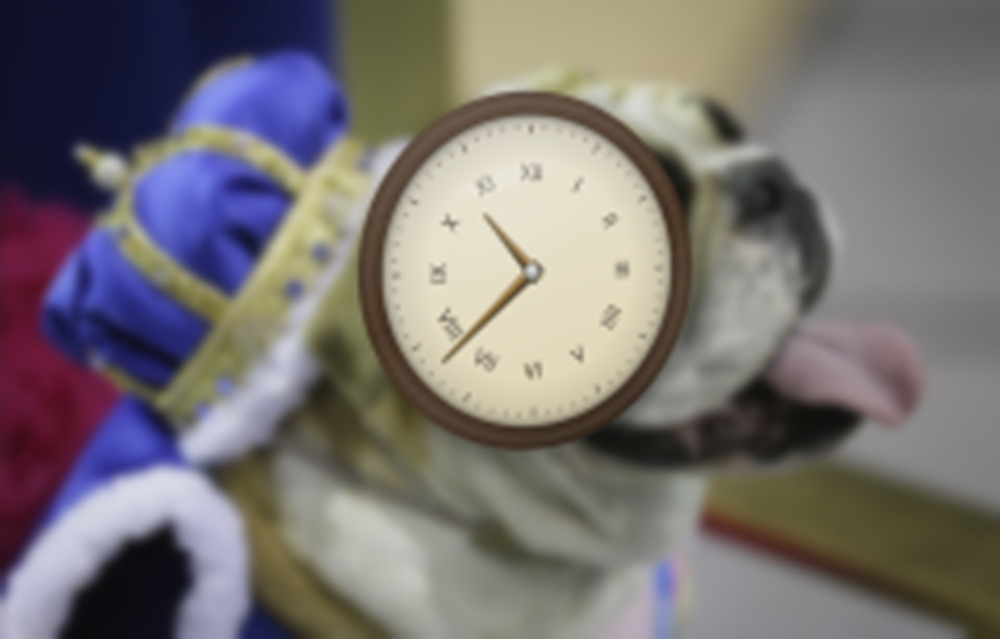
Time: h=10 m=38
